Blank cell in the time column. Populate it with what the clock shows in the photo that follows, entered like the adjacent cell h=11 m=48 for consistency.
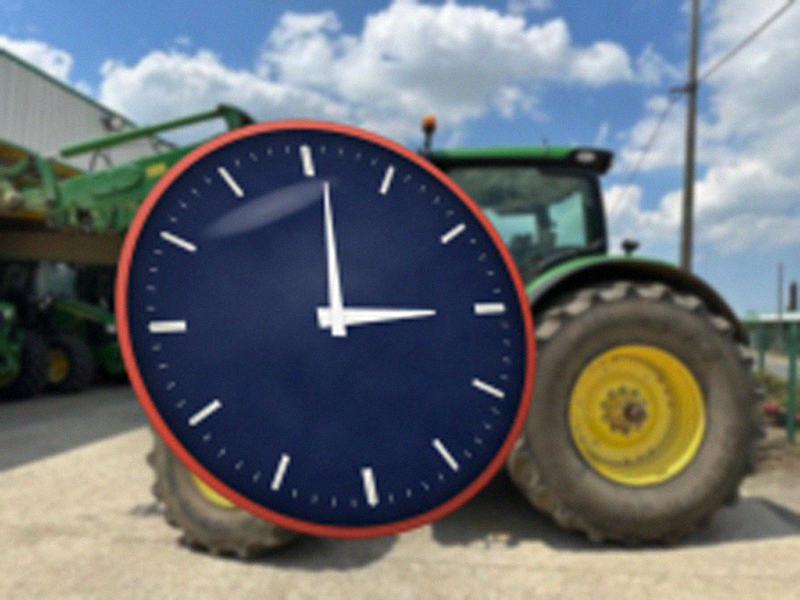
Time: h=3 m=1
